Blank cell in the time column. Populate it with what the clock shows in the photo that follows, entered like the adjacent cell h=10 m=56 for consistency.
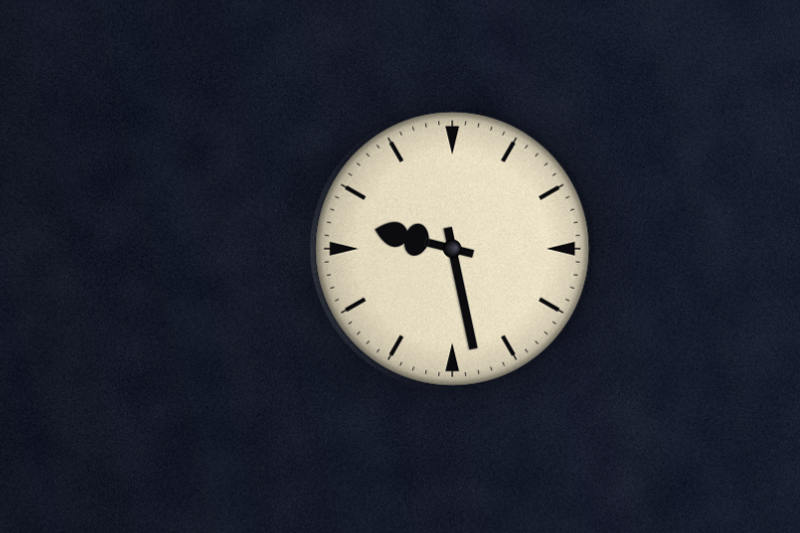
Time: h=9 m=28
